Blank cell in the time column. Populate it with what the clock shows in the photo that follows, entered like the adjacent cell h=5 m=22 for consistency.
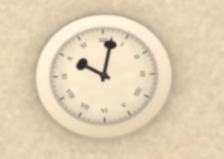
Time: h=10 m=2
